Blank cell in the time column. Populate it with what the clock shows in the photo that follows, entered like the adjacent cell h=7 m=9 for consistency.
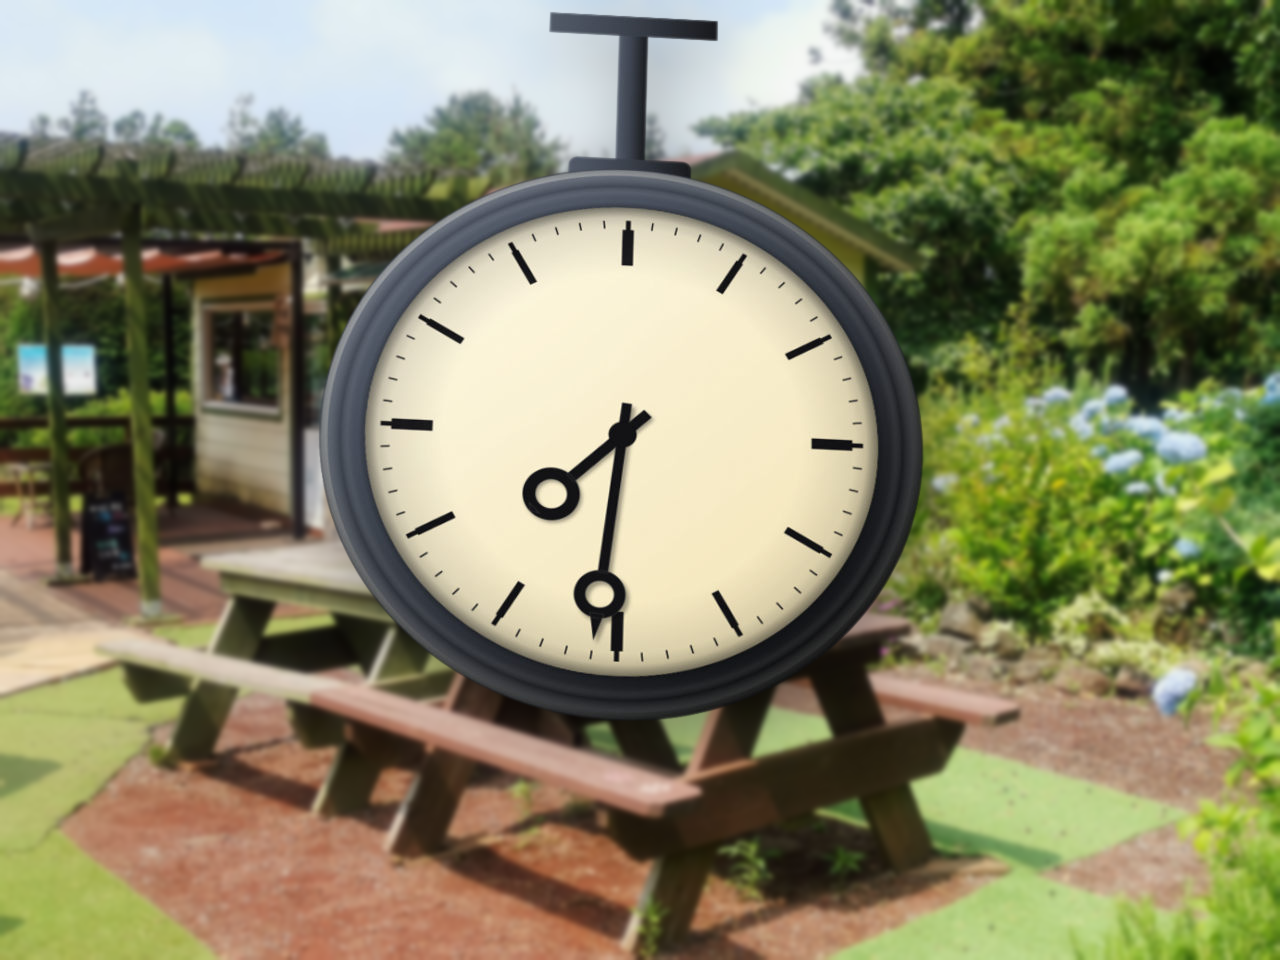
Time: h=7 m=31
